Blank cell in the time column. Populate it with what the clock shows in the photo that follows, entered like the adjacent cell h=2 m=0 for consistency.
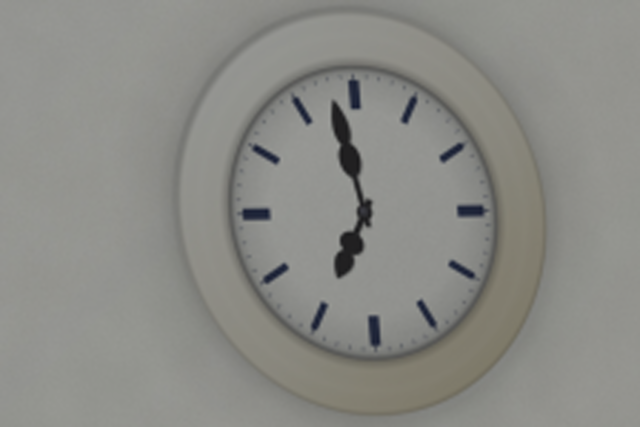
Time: h=6 m=58
